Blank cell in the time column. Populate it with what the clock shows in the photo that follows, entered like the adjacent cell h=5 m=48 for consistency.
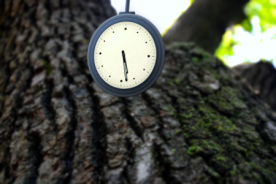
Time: h=5 m=28
